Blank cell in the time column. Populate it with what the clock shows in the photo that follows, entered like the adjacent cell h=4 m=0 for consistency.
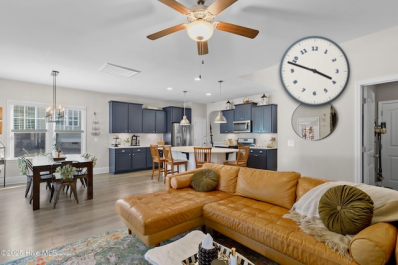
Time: h=3 m=48
